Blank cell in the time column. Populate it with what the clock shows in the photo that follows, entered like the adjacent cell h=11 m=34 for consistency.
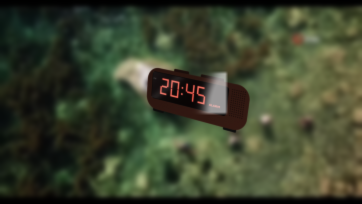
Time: h=20 m=45
